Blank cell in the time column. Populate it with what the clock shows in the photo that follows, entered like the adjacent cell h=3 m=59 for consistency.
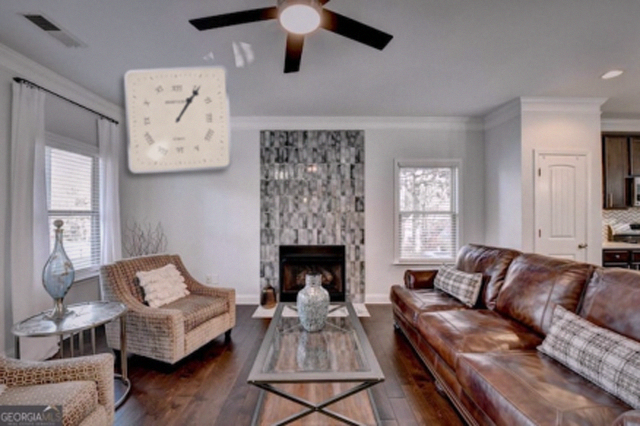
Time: h=1 m=6
